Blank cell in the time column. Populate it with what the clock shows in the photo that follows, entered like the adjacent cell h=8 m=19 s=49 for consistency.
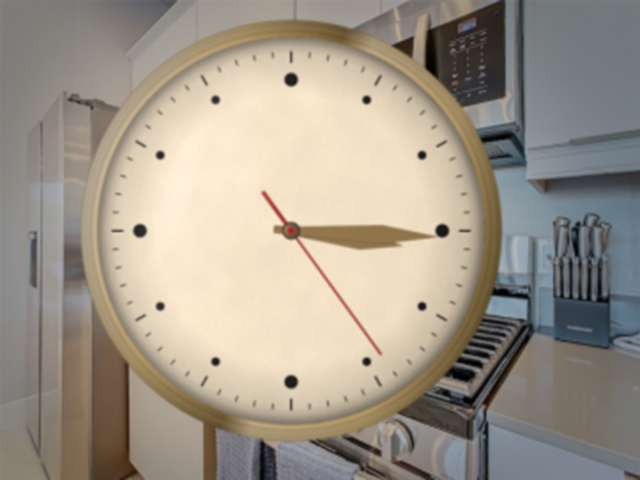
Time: h=3 m=15 s=24
